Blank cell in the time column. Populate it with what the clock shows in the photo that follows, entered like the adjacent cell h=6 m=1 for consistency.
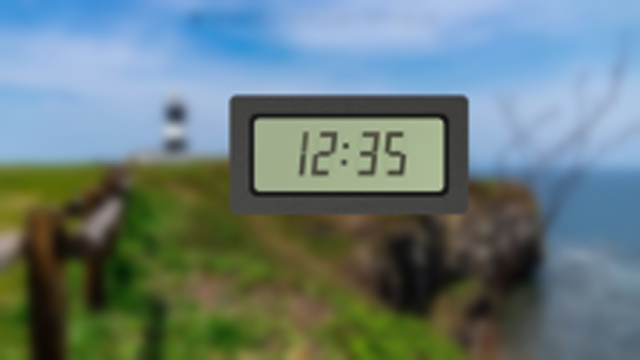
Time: h=12 m=35
